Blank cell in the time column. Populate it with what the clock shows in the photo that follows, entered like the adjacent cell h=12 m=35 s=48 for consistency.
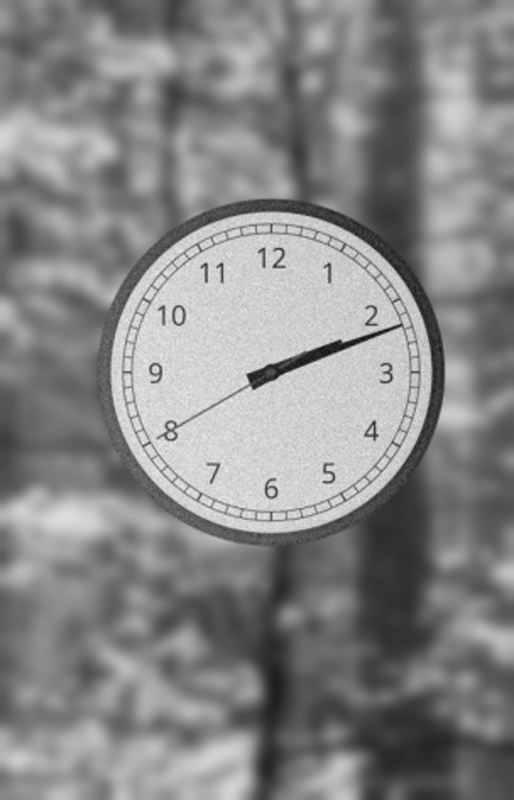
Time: h=2 m=11 s=40
